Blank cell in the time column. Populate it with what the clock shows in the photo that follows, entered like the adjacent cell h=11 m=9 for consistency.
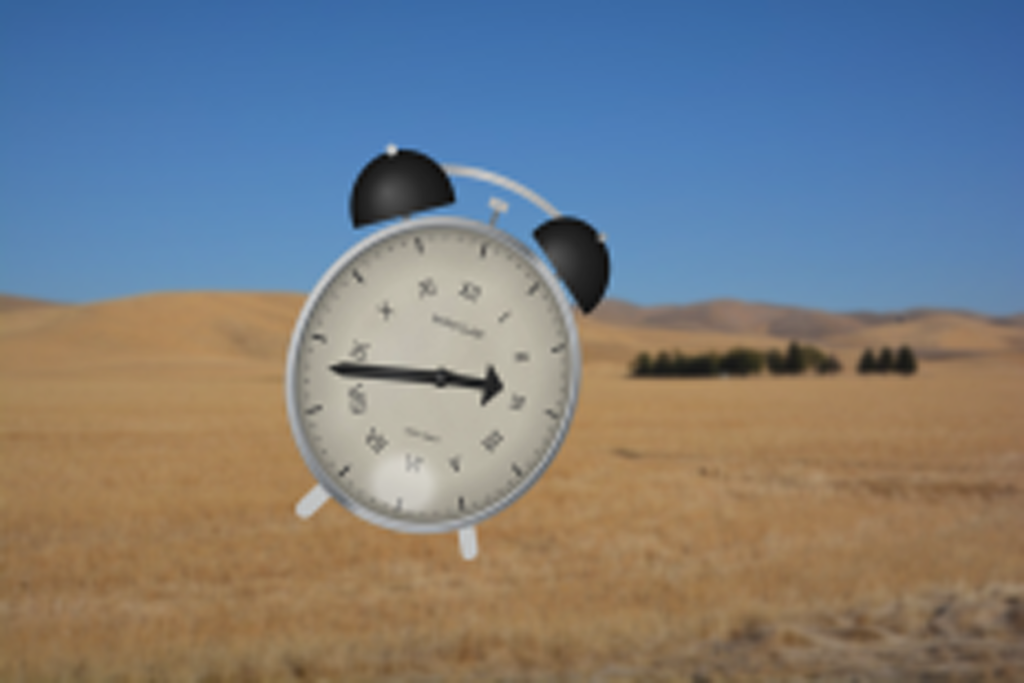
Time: h=2 m=43
